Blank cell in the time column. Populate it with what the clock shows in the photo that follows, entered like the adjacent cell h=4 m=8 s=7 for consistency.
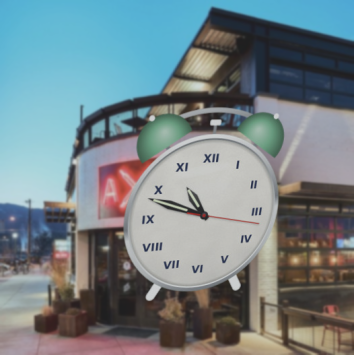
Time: h=10 m=48 s=17
